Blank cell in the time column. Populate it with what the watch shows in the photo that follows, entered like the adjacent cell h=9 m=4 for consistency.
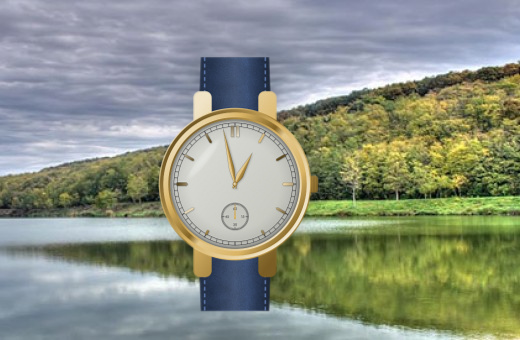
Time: h=12 m=58
